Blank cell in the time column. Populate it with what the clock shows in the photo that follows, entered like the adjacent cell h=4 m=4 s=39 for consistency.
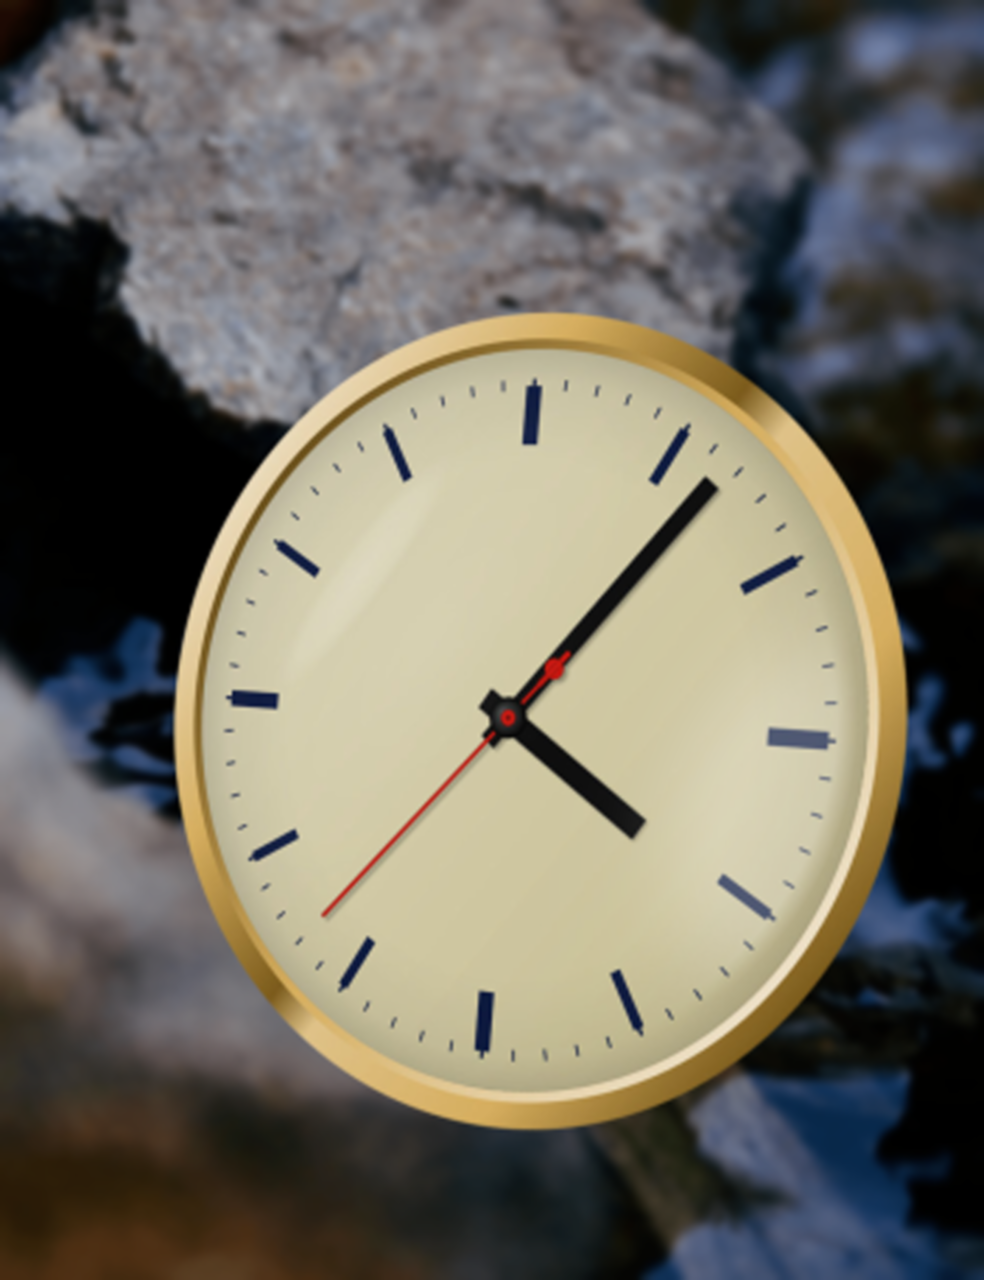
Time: h=4 m=6 s=37
